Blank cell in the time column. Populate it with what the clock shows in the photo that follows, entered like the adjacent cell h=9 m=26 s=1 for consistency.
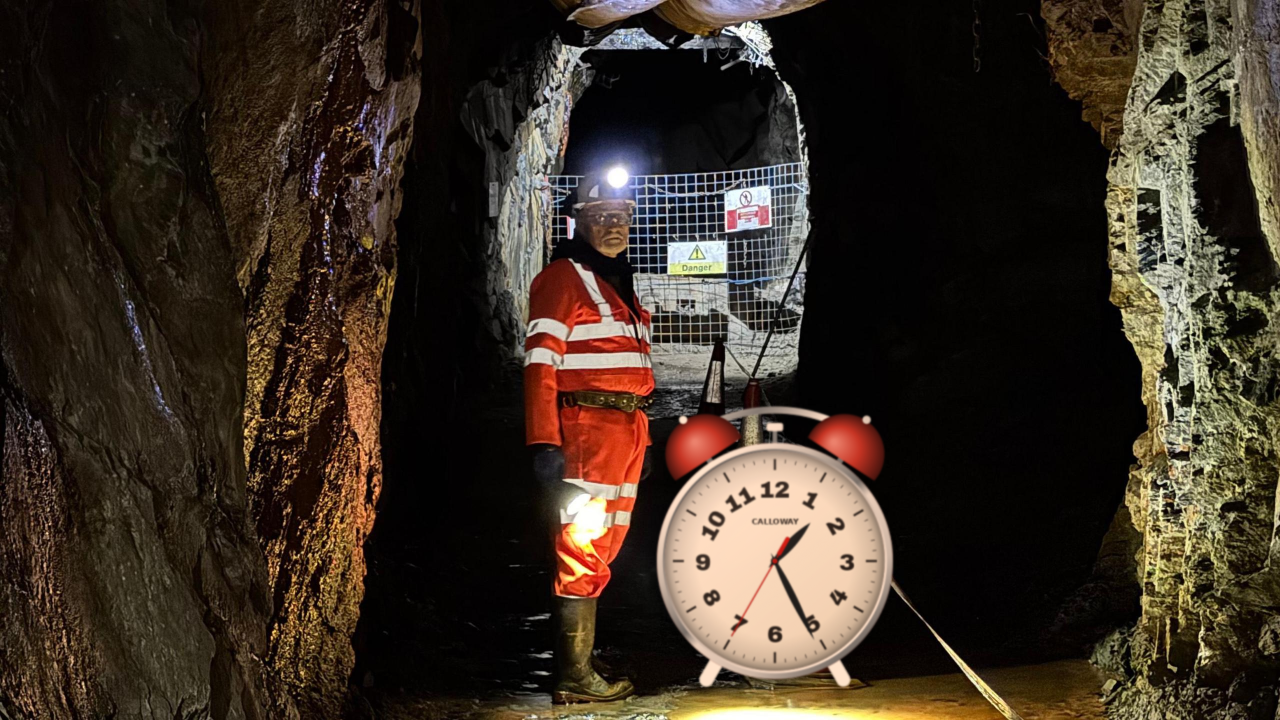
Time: h=1 m=25 s=35
